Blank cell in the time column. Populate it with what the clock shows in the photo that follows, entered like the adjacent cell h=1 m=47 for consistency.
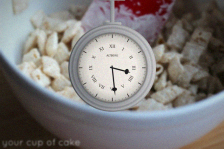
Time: h=3 m=29
